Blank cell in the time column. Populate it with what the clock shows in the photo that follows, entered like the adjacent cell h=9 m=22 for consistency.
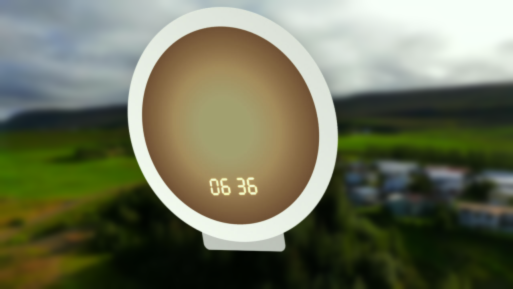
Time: h=6 m=36
